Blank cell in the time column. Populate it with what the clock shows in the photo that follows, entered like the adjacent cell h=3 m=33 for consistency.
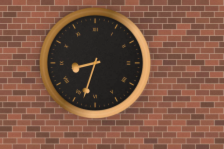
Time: h=8 m=33
